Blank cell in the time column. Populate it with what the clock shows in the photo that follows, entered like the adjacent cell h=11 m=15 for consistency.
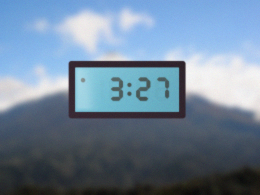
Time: h=3 m=27
